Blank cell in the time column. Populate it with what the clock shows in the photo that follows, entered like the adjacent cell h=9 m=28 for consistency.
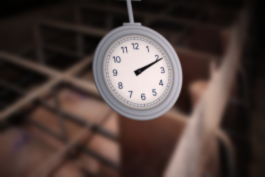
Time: h=2 m=11
